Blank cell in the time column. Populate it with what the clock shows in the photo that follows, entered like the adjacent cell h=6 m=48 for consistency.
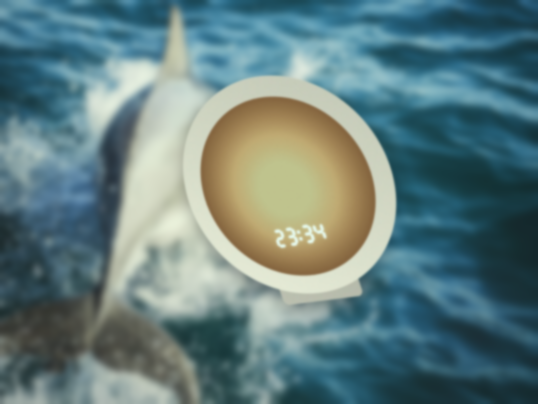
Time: h=23 m=34
